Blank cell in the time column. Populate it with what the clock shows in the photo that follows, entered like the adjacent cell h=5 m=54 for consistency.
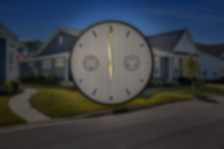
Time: h=5 m=59
